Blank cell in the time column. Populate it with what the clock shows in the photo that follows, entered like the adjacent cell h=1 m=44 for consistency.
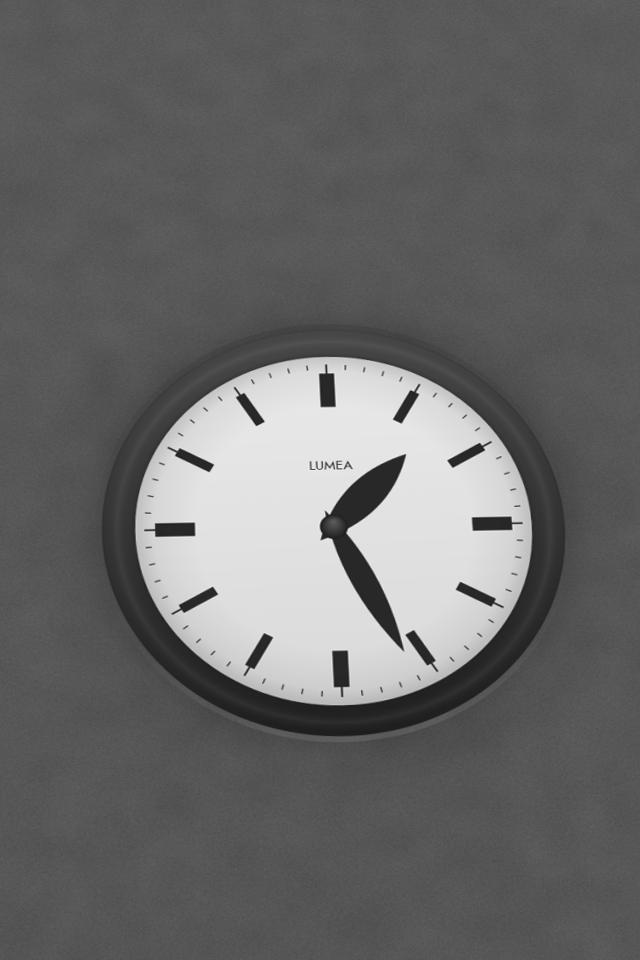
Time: h=1 m=26
